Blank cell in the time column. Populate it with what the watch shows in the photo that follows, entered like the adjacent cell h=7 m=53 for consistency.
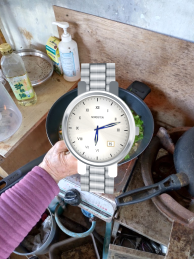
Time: h=6 m=12
